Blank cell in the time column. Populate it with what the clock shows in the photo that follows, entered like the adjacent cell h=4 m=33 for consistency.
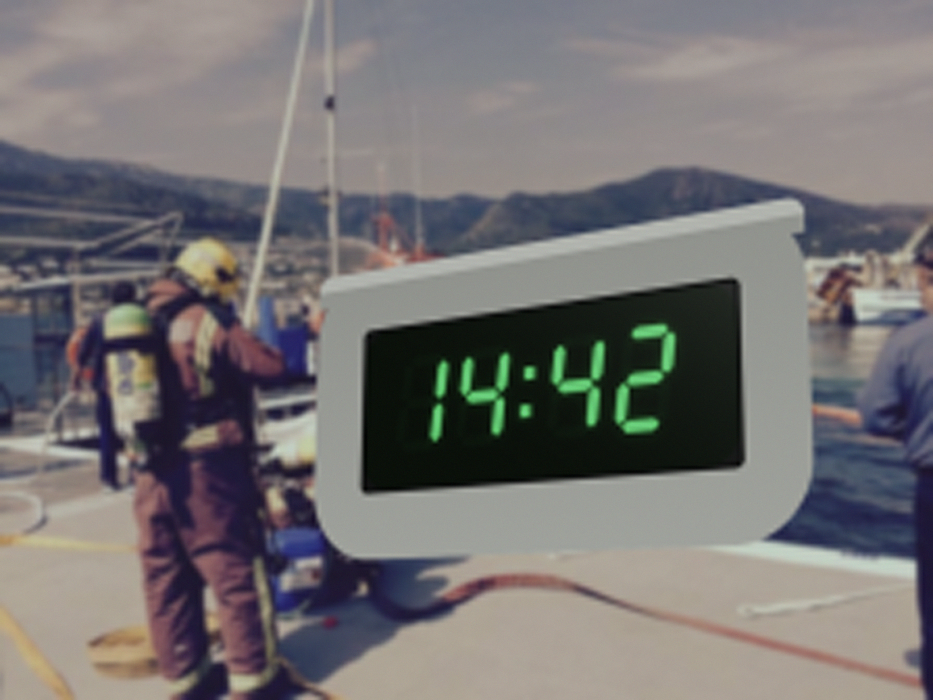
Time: h=14 m=42
